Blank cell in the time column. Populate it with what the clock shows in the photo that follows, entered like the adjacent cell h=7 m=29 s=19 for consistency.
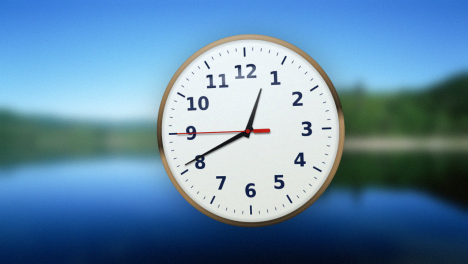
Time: h=12 m=40 s=45
